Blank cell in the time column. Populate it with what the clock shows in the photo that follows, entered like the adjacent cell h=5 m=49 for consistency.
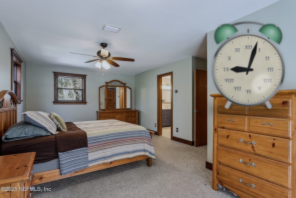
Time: h=9 m=3
